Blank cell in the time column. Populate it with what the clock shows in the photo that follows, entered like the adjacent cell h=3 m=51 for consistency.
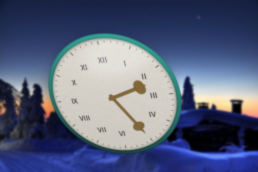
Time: h=2 m=25
